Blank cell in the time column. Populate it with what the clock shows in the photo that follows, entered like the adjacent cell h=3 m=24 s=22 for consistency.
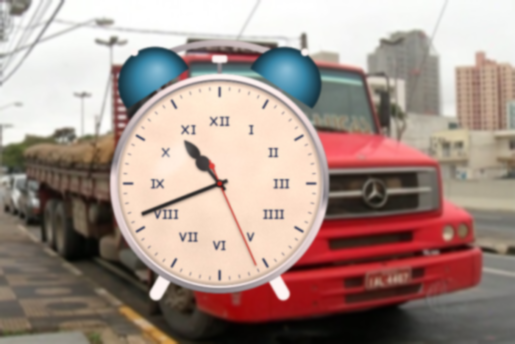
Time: h=10 m=41 s=26
